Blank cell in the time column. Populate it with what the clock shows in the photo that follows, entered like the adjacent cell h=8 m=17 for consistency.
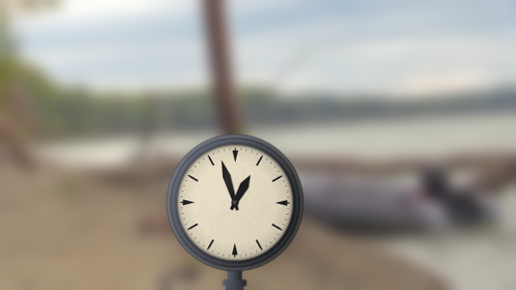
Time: h=12 m=57
